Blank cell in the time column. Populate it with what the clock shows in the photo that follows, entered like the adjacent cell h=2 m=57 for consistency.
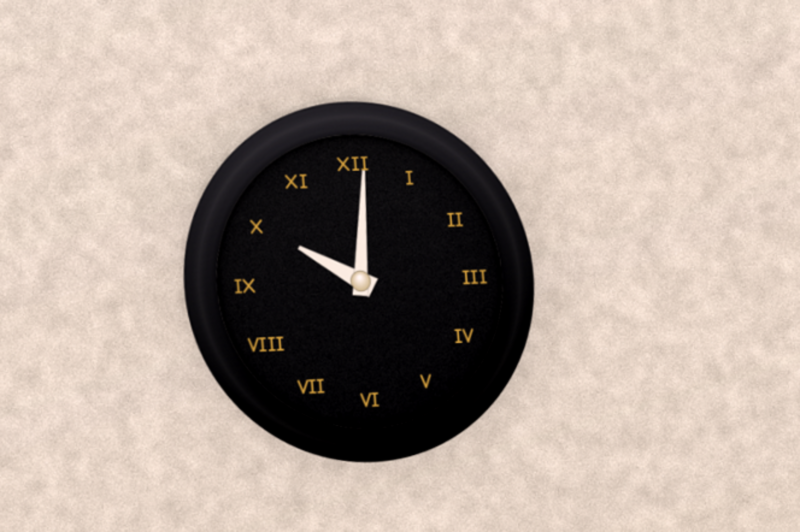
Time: h=10 m=1
